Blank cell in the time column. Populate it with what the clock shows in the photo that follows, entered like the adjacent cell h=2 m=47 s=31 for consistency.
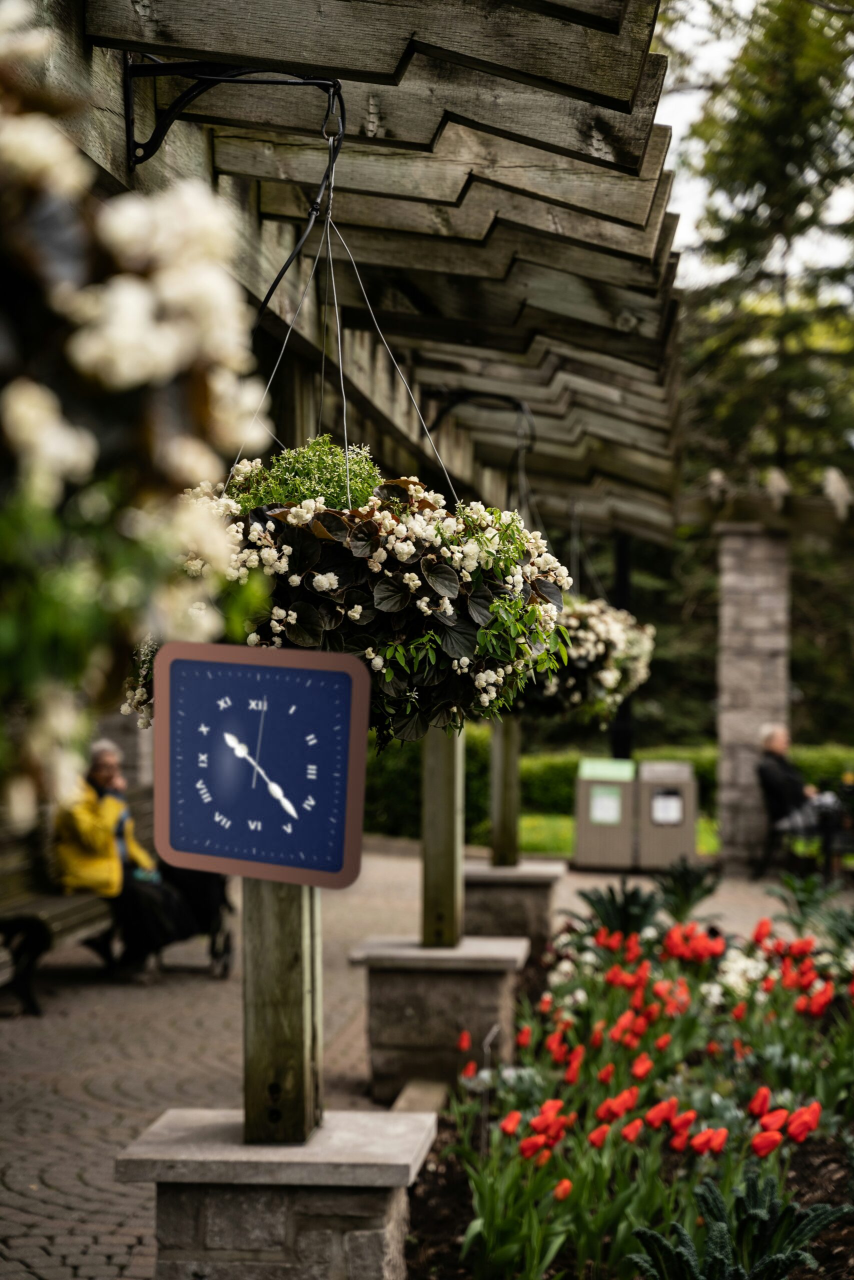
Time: h=10 m=23 s=1
